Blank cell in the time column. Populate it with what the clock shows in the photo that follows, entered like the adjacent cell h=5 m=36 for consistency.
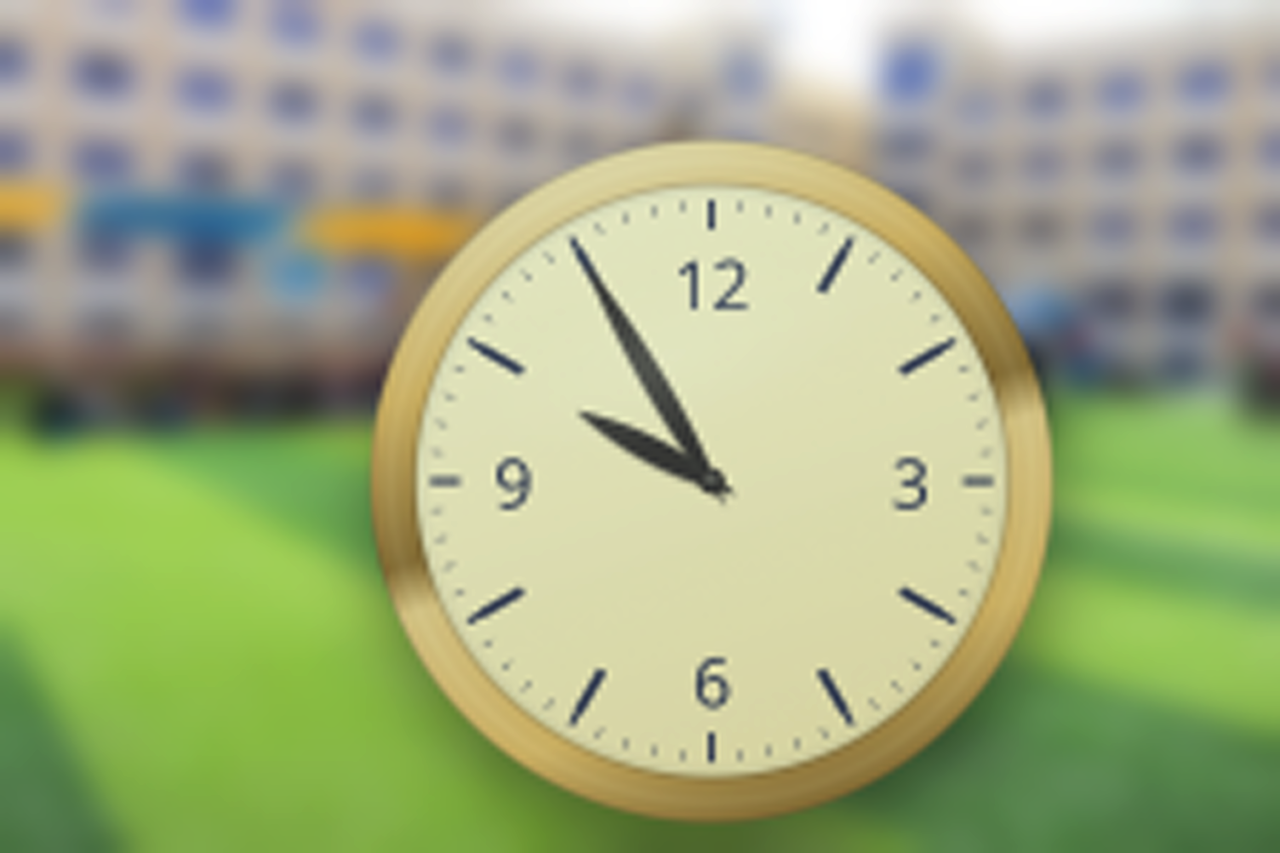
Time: h=9 m=55
